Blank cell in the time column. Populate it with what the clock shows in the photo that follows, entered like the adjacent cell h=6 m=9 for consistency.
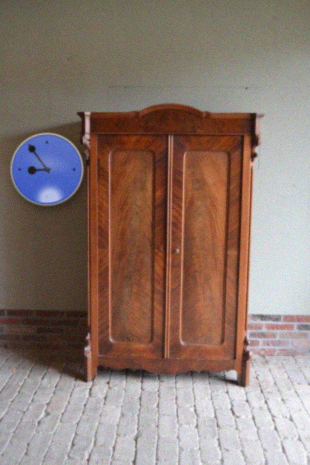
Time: h=8 m=54
